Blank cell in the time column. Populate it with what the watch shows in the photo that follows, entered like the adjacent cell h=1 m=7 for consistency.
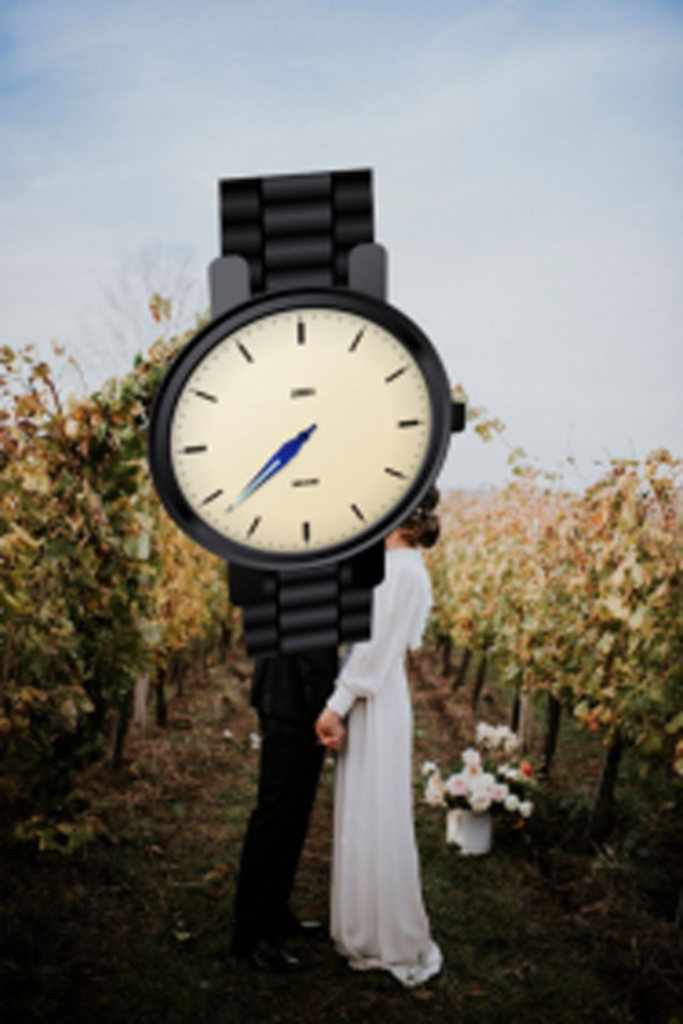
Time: h=7 m=38
